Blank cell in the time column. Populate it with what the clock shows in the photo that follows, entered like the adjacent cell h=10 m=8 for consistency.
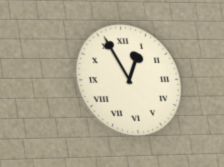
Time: h=12 m=56
